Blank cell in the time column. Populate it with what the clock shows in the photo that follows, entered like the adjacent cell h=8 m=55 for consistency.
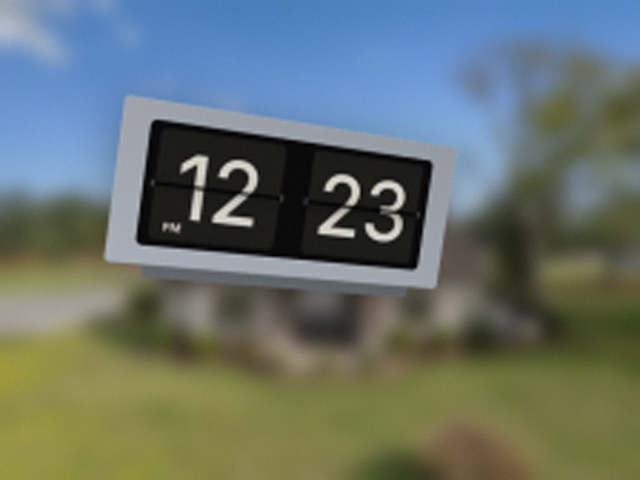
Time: h=12 m=23
